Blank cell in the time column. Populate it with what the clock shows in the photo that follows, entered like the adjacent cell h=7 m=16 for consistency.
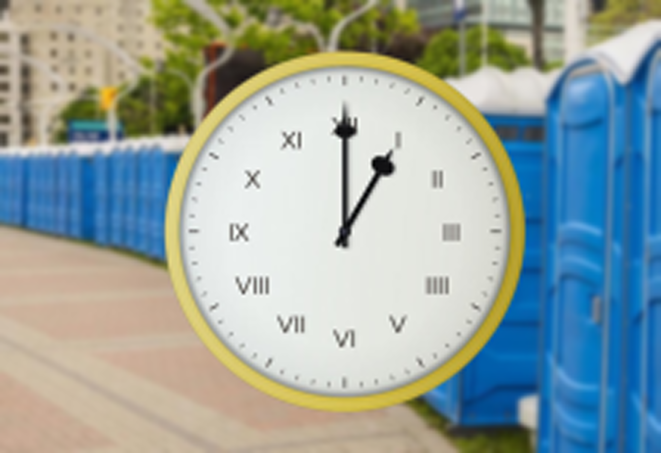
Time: h=1 m=0
